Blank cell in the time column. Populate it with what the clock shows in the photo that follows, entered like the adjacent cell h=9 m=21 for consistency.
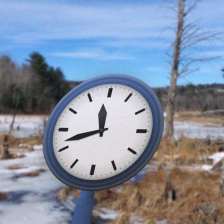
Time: h=11 m=42
